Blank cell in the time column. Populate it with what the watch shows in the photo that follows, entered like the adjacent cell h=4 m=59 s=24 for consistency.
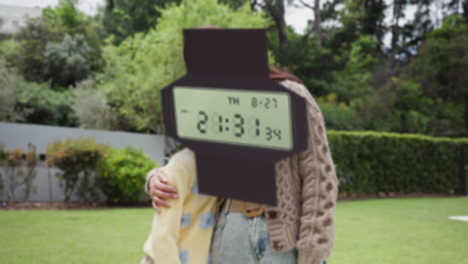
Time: h=21 m=31 s=34
